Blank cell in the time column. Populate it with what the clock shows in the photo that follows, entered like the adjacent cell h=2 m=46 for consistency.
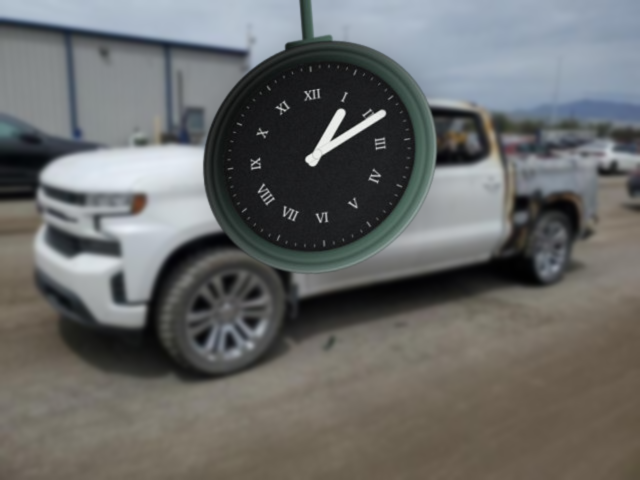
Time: h=1 m=11
